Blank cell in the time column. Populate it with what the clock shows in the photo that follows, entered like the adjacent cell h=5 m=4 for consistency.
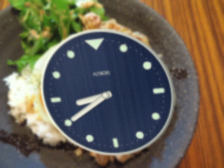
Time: h=8 m=40
